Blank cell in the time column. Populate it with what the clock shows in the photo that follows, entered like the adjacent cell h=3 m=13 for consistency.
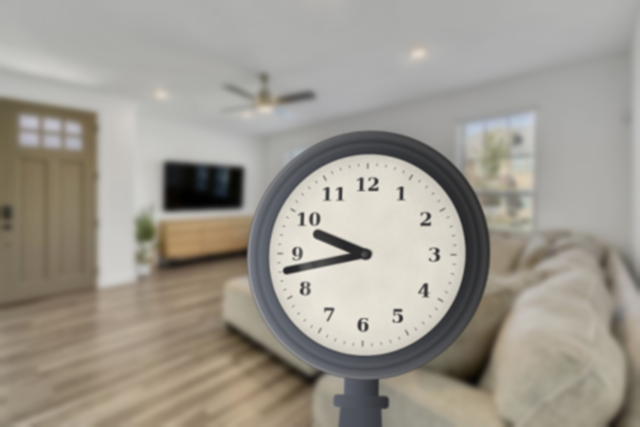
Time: h=9 m=43
